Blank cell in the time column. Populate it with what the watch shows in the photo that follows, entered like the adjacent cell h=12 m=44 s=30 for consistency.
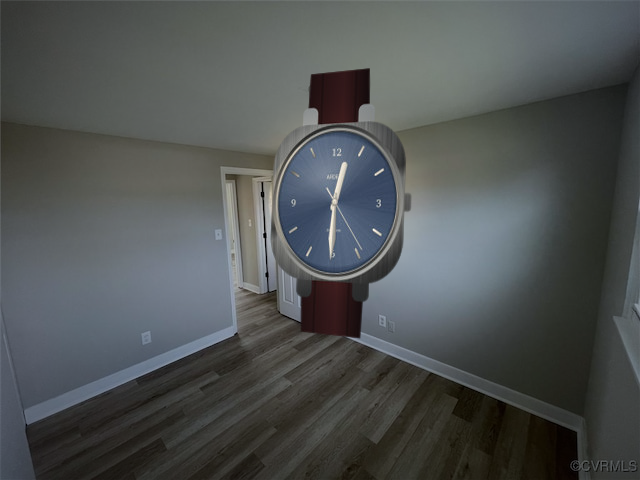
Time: h=12 m=30 s=24
